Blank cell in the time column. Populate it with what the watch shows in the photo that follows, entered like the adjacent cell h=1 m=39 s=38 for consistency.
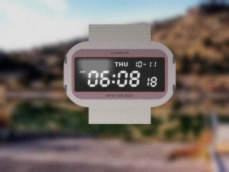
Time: h=6 m=8 s=18
